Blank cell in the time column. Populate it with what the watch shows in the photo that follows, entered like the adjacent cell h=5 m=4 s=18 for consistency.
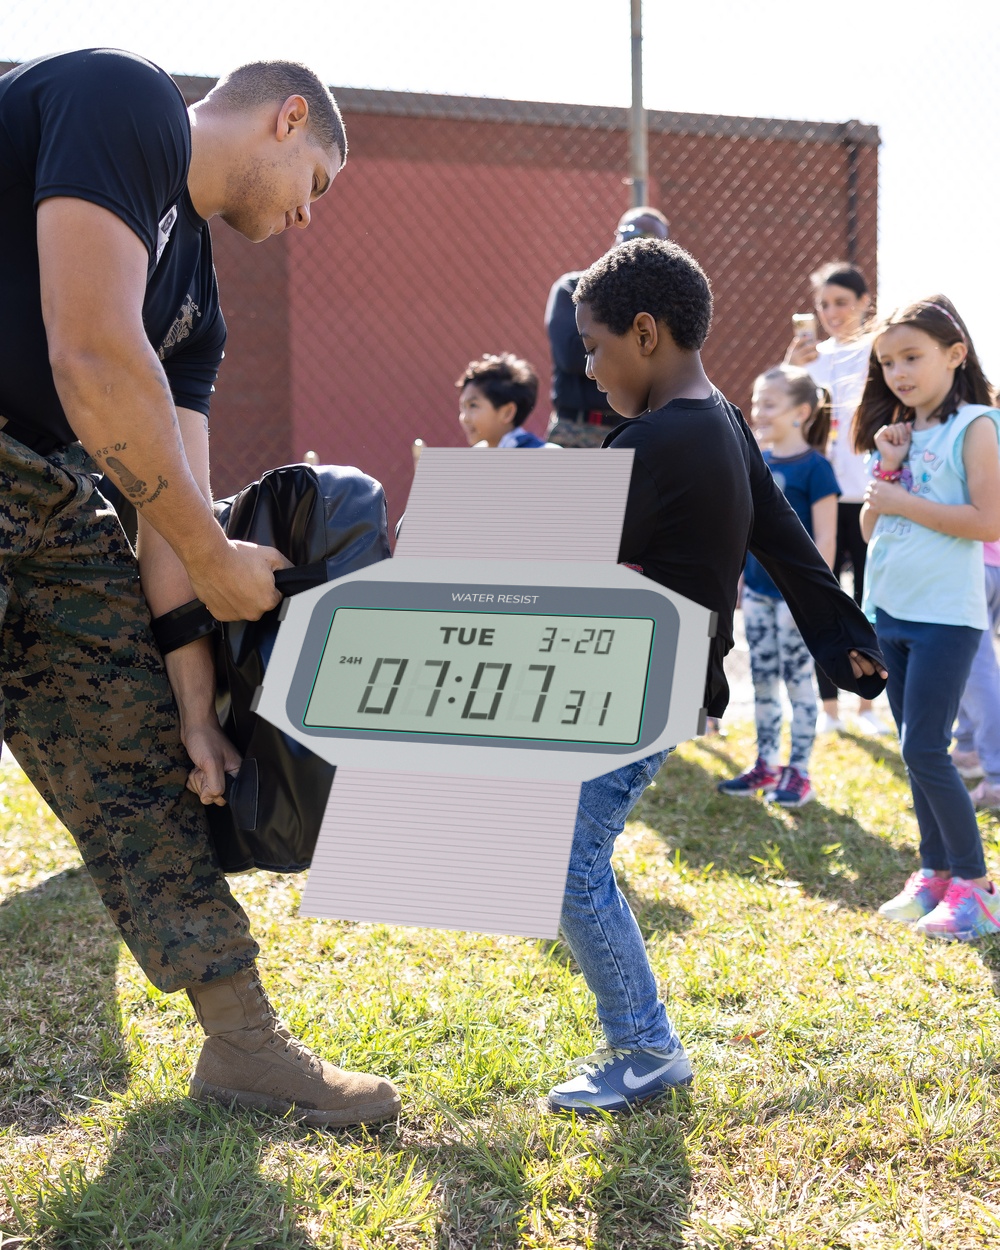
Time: h=7 m=7 s=31
